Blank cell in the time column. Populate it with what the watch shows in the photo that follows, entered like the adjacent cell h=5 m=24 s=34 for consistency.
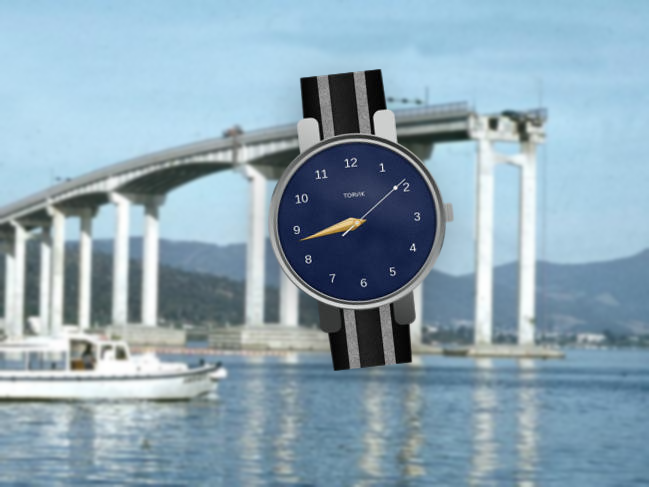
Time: h=8 m=43 s=9
